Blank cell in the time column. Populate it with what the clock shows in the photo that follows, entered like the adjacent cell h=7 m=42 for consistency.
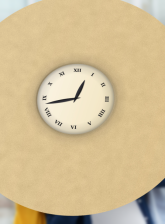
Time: h=12 m=43
